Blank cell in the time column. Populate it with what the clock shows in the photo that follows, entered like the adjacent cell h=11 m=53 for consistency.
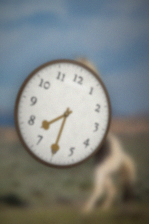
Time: h=7 m=30
